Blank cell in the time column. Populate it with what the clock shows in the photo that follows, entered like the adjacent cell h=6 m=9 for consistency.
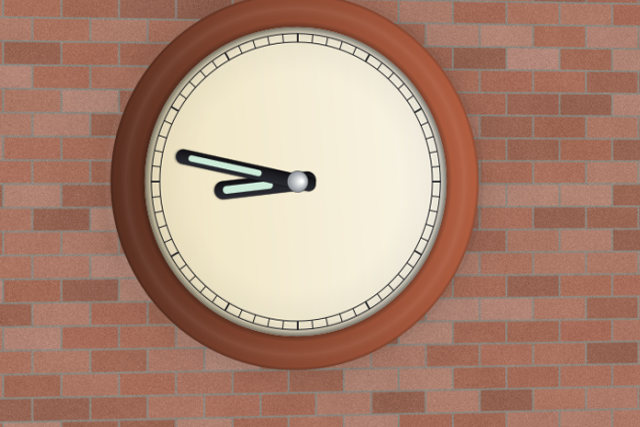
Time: h=8 m=47
